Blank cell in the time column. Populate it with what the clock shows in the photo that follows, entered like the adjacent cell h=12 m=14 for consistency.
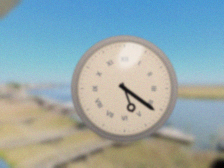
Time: h=5 m=21
